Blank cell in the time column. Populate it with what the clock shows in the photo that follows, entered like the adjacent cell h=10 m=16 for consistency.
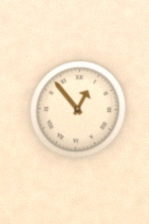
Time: h=12 m=53
